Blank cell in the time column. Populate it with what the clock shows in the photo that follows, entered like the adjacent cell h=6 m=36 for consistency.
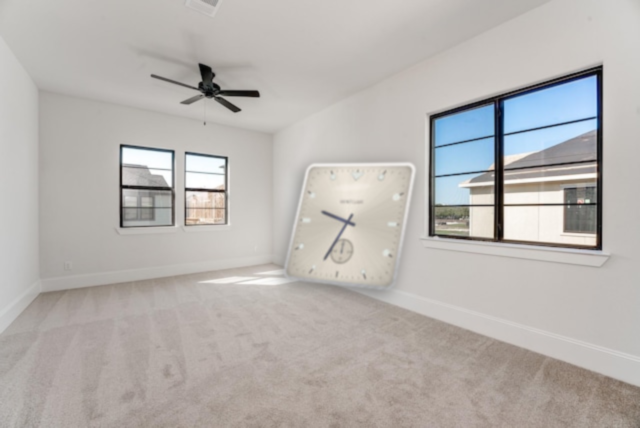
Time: h=9 m=34
